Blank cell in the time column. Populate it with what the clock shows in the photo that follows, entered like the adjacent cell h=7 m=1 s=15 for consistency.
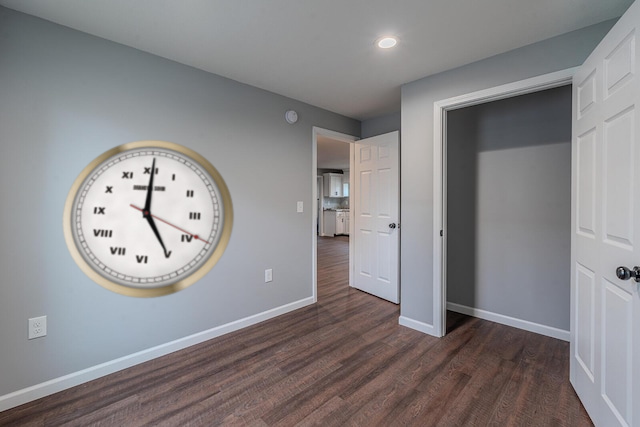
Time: h=5 m=0 s=19
